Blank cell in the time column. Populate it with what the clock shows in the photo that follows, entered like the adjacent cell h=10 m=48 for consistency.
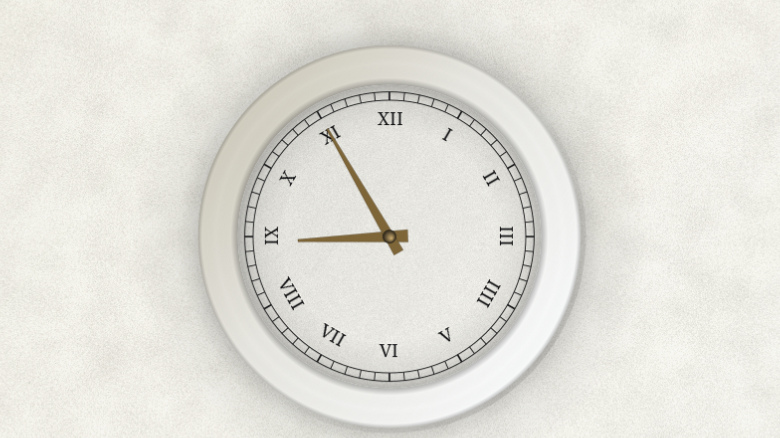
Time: h=8 m=55
